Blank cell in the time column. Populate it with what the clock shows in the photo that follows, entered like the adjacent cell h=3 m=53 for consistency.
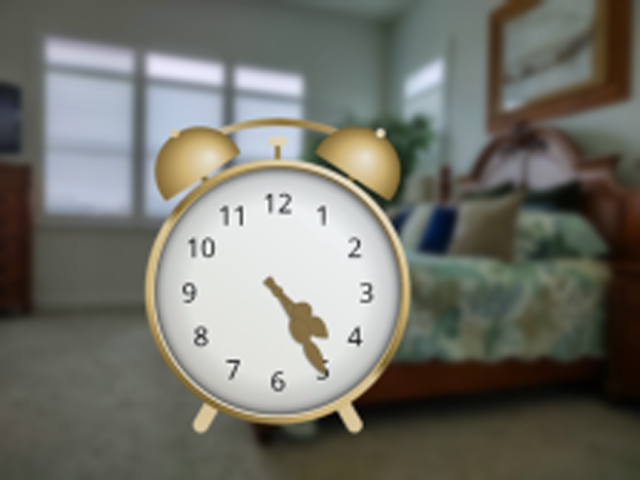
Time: h=4 m=25
